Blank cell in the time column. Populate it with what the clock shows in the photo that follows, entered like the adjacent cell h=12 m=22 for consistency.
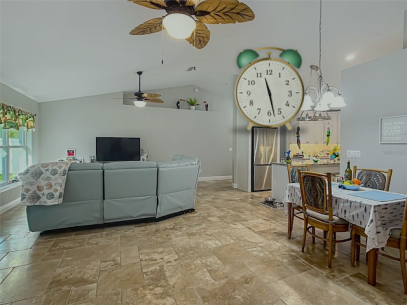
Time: h=11 m=28
